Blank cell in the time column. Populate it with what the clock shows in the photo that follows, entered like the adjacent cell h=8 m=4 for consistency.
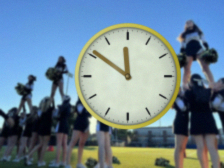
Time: h=11 m=51
